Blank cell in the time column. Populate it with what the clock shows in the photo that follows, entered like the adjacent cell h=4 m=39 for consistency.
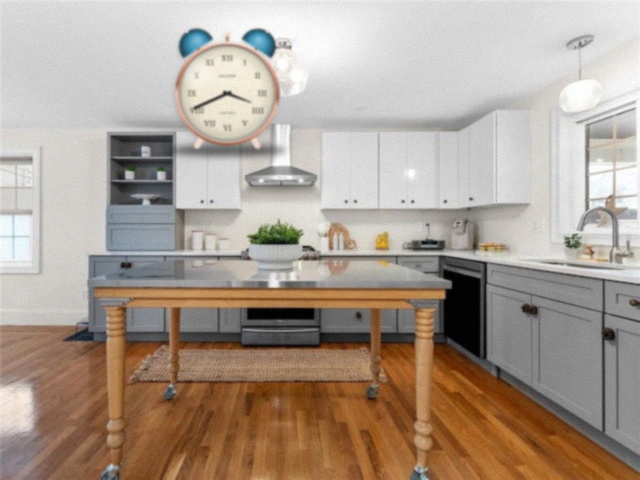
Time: h=3 m=41
